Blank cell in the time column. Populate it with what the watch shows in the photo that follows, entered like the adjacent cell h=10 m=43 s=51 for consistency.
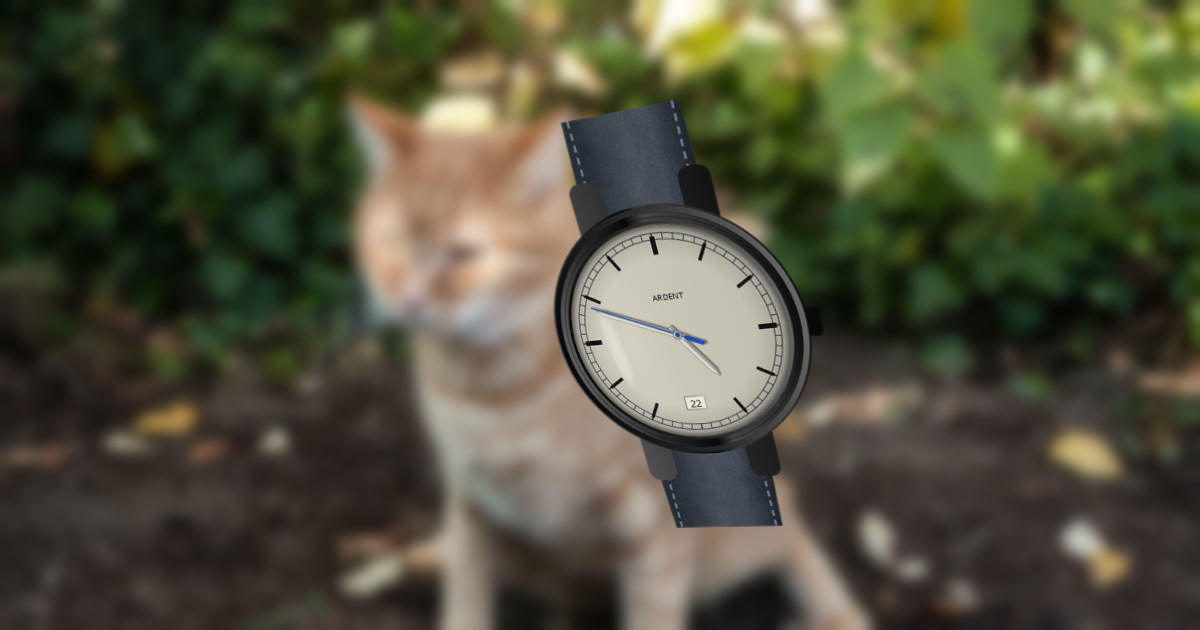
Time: h=4 m=48 s=49
